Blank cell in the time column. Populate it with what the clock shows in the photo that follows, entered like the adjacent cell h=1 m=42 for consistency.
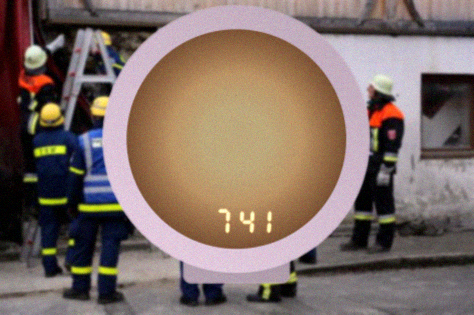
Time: h=7 m=41
